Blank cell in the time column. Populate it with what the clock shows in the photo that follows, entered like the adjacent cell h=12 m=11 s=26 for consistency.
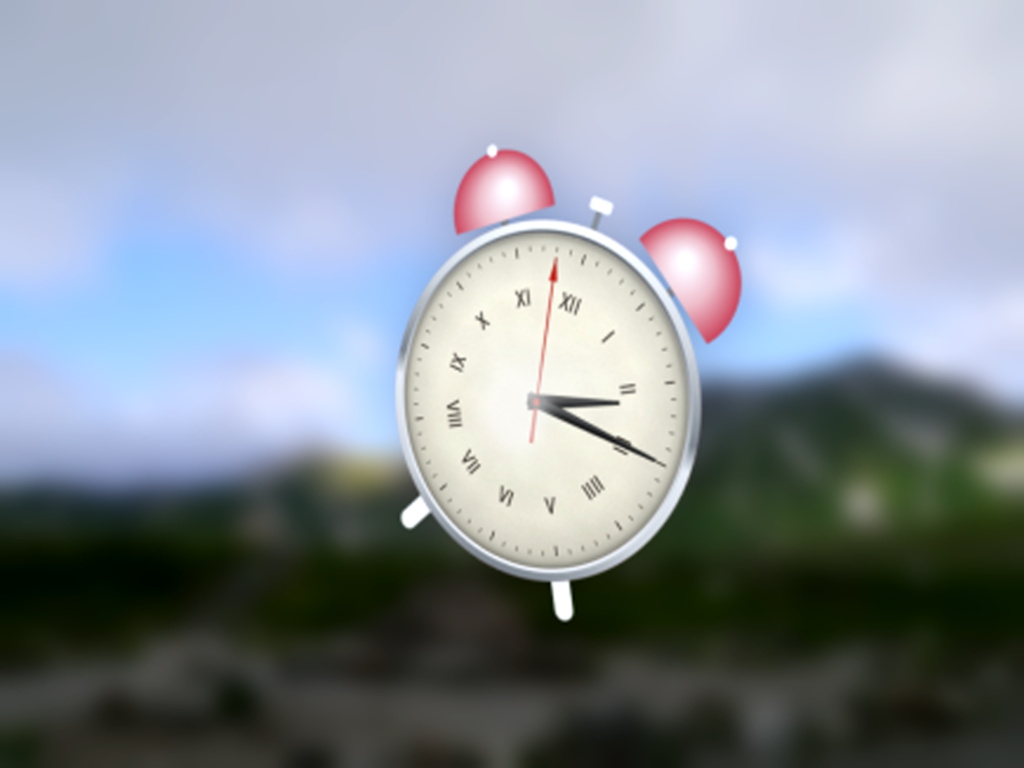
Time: h=2 m=14 s=58
